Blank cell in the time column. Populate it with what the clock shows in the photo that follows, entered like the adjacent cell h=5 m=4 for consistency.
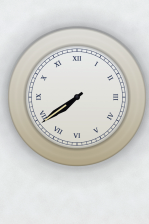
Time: h=7 m=39
